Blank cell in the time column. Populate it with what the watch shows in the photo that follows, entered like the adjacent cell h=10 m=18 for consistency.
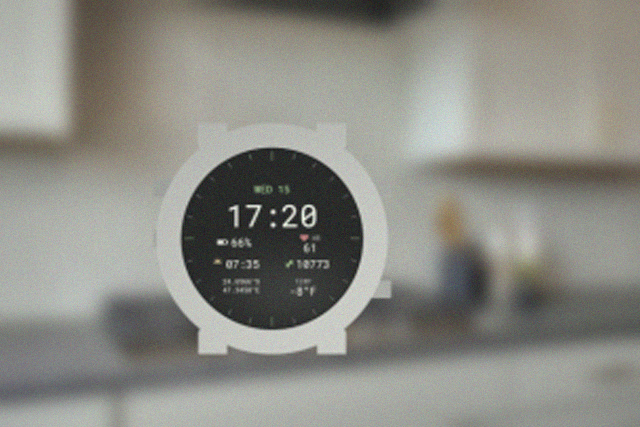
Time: h=17 m=20
